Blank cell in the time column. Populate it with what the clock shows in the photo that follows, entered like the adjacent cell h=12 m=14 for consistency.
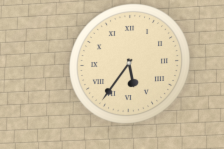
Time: h=5 m=36
